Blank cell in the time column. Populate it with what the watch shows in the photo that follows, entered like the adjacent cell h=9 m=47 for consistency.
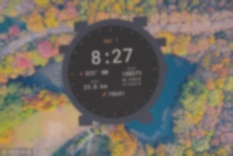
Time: h=8 m=27
